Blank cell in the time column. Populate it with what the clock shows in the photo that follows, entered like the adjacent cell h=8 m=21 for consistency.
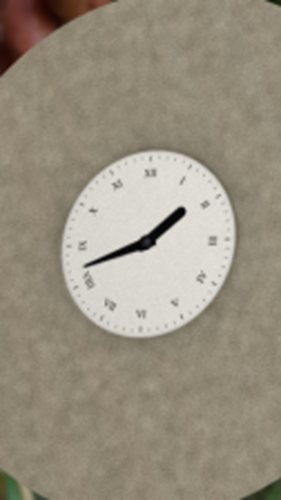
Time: h=1 m=42
